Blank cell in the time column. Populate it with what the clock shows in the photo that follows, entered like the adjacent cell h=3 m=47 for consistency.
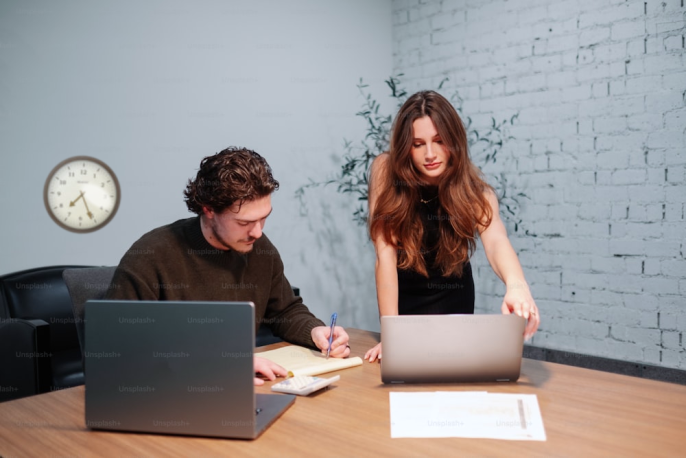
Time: h=7 m=26
